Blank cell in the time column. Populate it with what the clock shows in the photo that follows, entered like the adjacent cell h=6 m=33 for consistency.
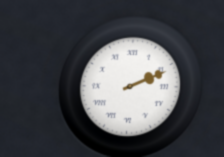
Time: h=2 m=11
